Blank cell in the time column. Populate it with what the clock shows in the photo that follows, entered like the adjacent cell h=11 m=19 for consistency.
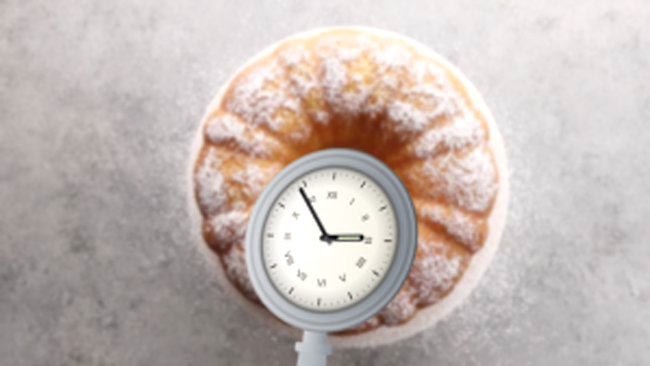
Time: h=2 m=54
